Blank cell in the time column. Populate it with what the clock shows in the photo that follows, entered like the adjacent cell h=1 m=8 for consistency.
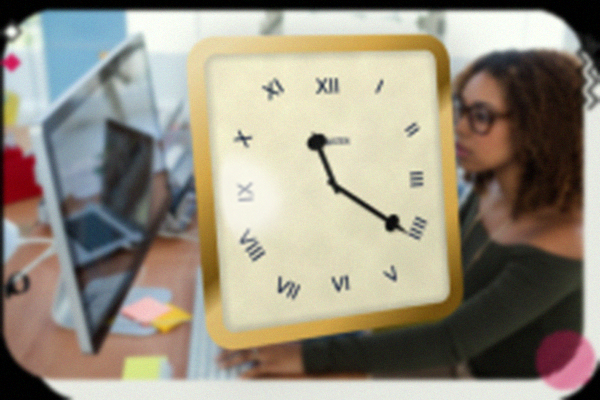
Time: h=11 m=21
